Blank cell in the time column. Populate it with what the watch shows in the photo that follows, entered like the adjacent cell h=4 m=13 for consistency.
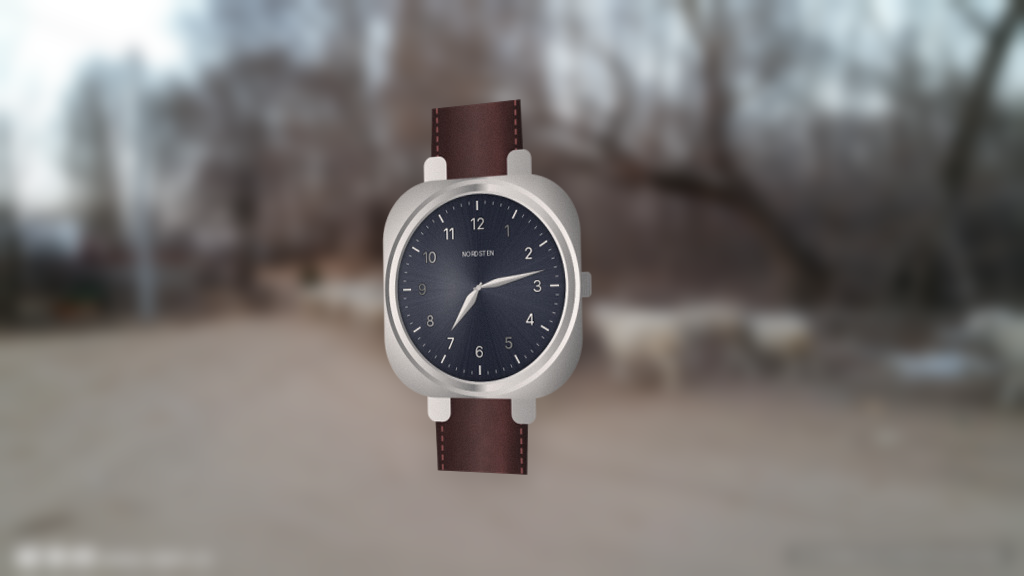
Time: h=7 m=13
